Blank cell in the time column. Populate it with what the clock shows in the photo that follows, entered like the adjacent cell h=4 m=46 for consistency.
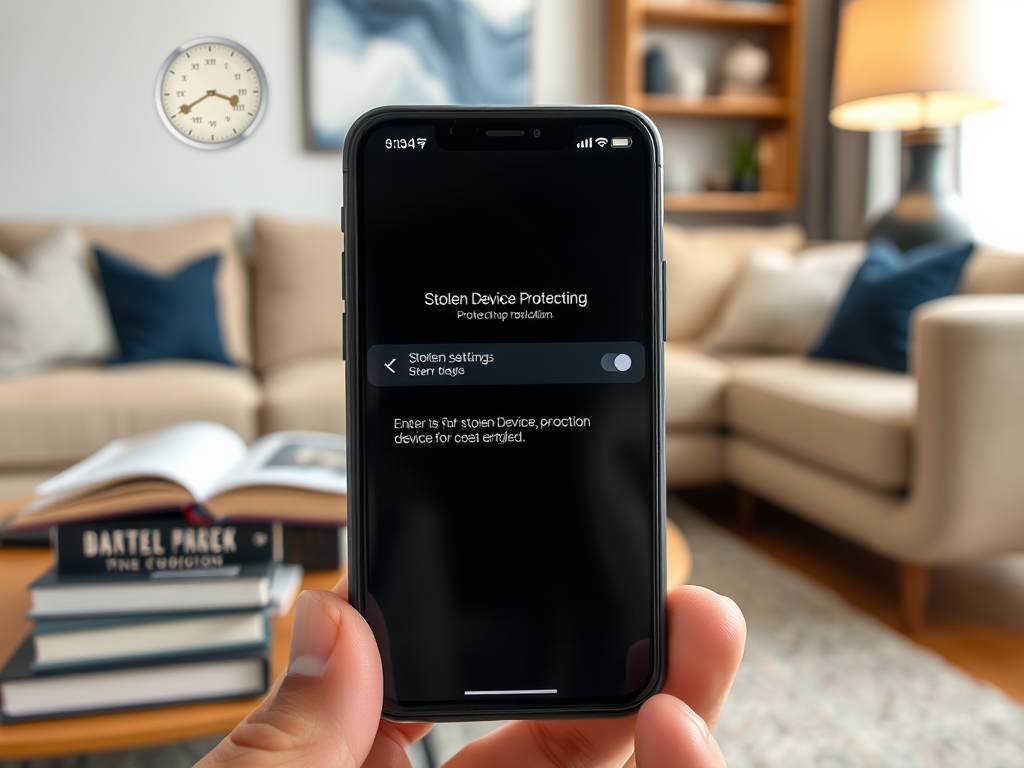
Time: h=3 m=40
